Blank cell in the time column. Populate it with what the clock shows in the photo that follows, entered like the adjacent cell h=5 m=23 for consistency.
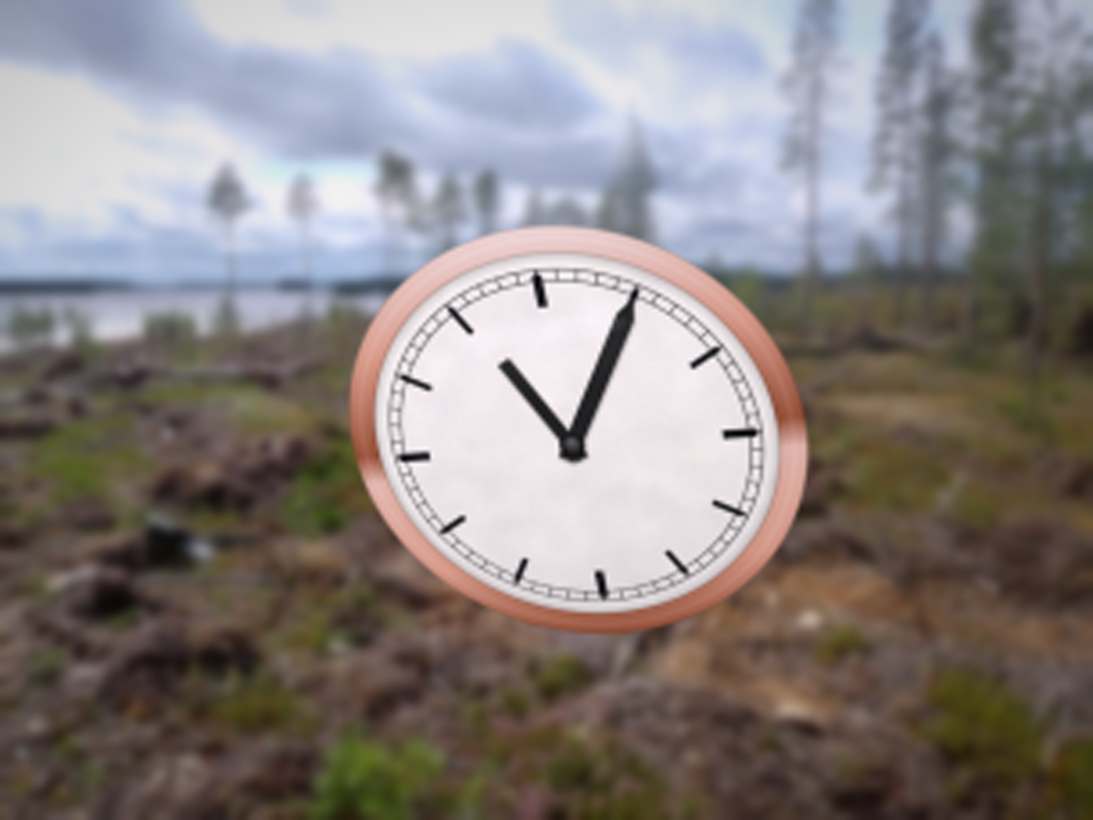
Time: h=11 m=5
